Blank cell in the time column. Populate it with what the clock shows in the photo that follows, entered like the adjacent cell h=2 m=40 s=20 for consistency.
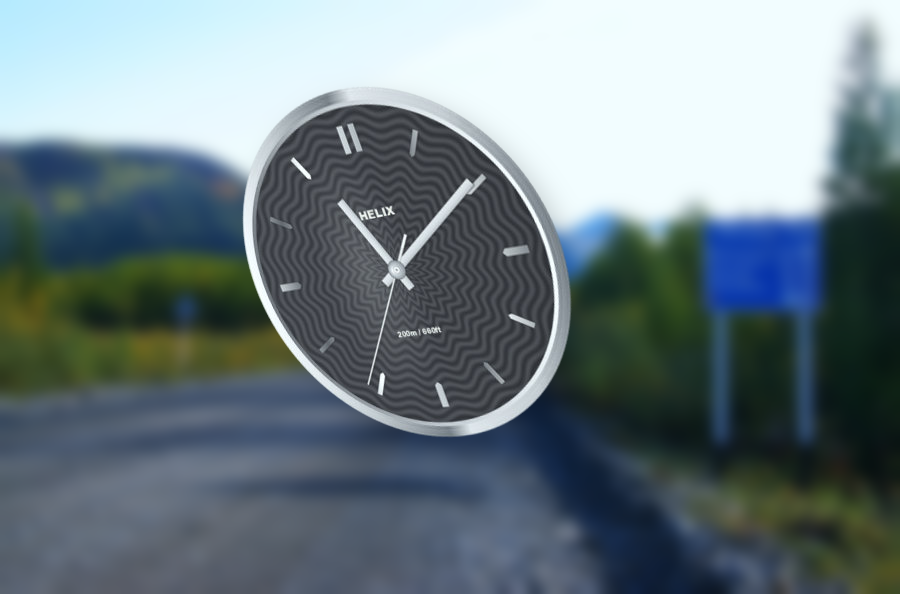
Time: h=11 m=9 s=36
